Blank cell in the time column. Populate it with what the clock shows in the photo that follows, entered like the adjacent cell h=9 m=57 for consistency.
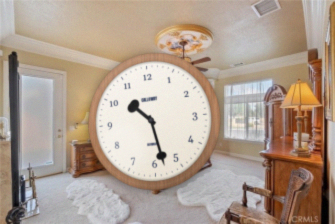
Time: h=10 m=28
